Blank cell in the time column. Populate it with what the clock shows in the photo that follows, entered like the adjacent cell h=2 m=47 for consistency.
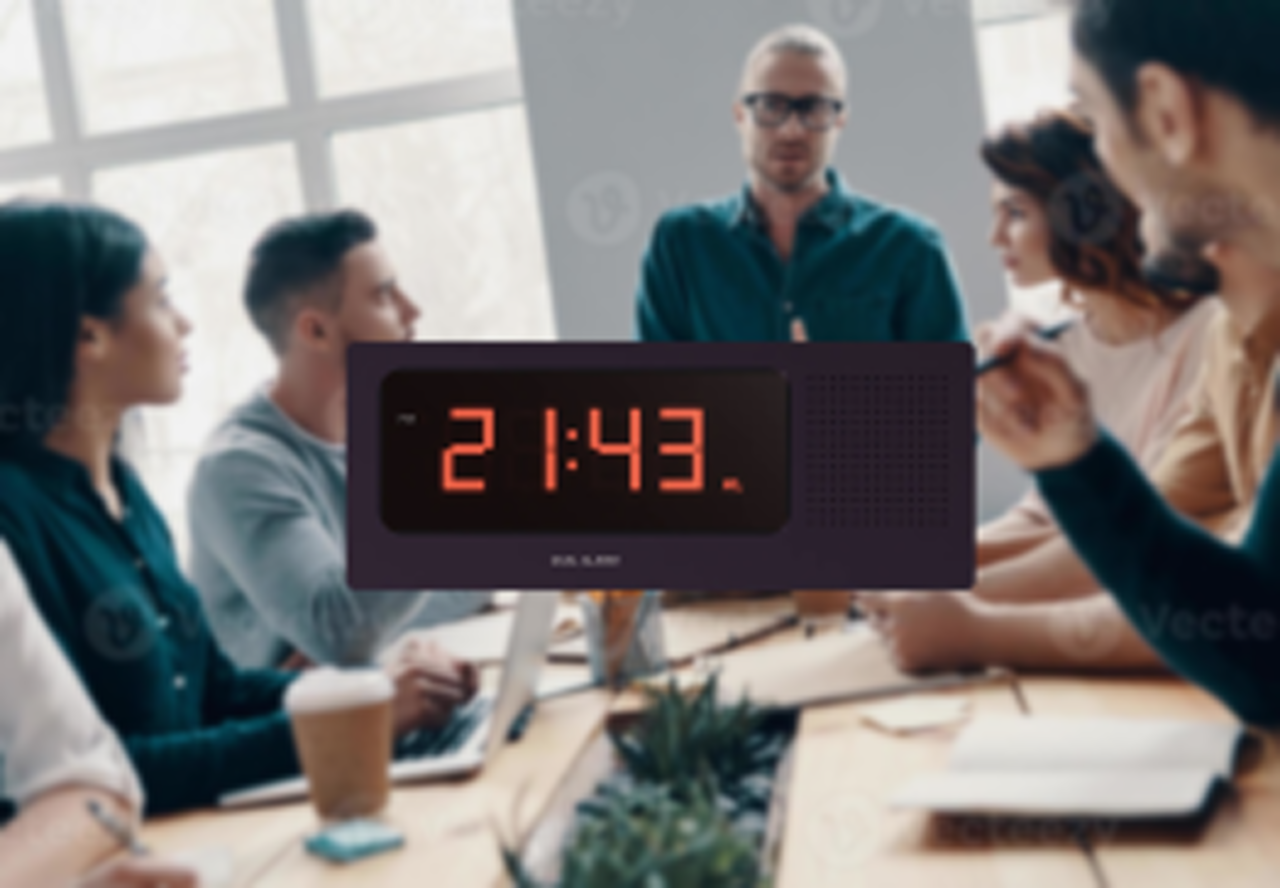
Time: h=21 m=43
